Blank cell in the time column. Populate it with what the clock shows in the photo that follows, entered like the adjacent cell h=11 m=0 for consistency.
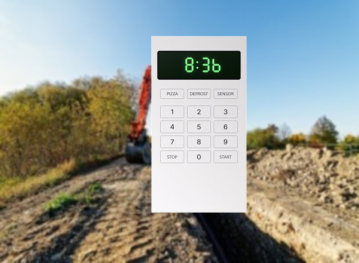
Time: h=8 m=36
